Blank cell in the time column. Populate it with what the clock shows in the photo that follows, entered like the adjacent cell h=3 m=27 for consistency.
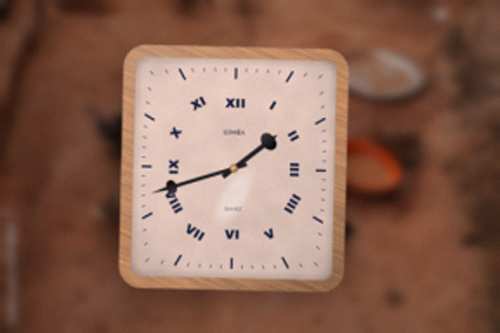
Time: h=1 m=42
